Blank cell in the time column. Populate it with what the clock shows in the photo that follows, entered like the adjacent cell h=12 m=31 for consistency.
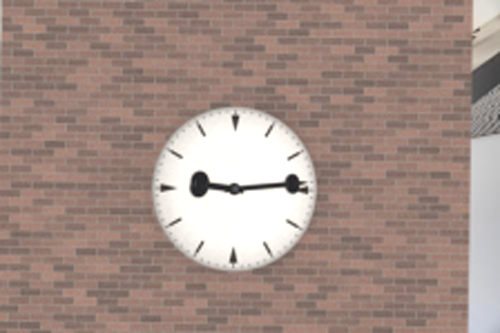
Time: h=9 m=14
